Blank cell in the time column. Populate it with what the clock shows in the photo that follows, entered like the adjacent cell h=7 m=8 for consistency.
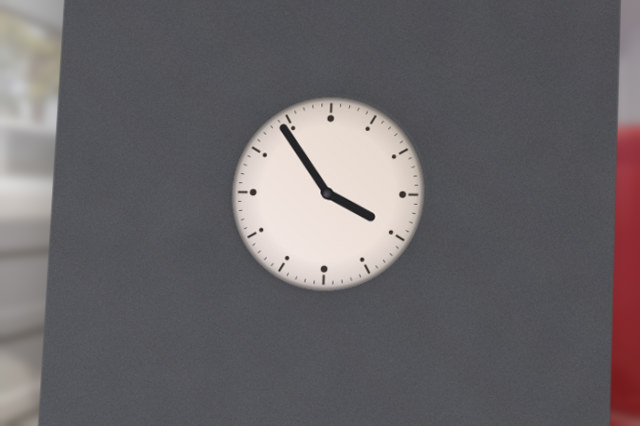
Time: h=3 m=54
